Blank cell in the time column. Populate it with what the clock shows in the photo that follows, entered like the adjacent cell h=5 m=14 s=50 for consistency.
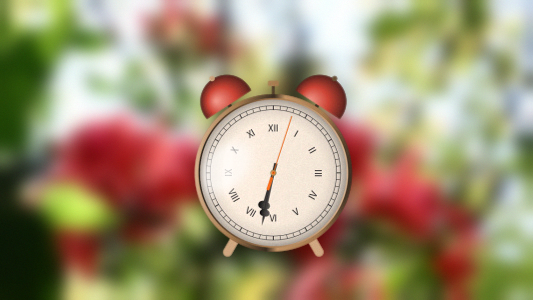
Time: h=6 m=32 s=3
